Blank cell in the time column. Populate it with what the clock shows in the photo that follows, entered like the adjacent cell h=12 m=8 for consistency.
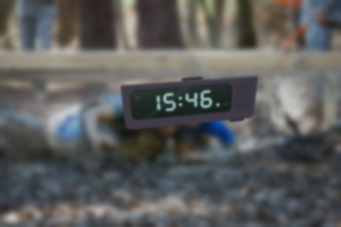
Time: h=15 m=46
